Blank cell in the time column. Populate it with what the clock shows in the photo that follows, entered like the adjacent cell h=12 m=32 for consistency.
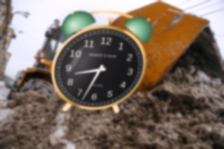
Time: h=8 m=33
